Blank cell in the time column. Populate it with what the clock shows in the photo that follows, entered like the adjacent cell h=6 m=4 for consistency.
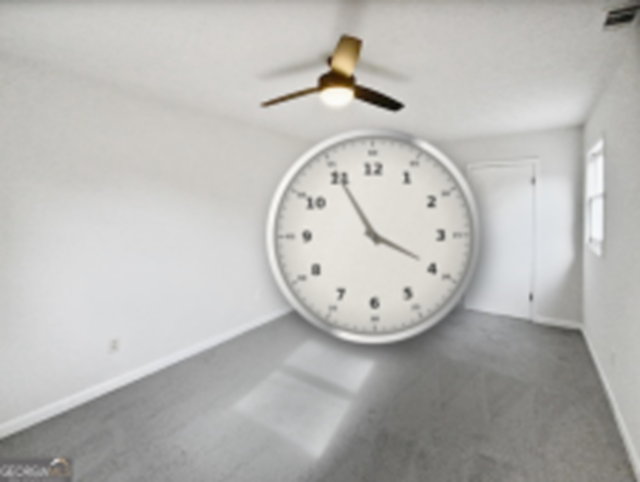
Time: h=3 m=55
